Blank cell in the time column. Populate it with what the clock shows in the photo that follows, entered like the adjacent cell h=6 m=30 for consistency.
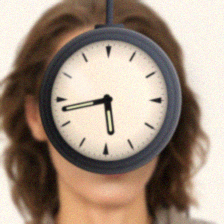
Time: h=5 m=43
